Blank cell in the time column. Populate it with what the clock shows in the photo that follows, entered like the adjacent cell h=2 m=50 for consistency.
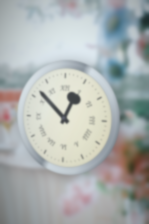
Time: h=12 m=52
